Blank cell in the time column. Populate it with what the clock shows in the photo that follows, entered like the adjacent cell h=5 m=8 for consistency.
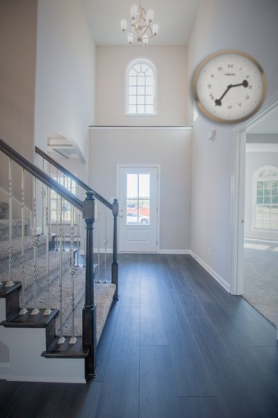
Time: h=2 m=36
